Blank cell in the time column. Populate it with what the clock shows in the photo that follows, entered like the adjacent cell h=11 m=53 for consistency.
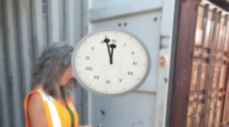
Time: h=11 m=57
